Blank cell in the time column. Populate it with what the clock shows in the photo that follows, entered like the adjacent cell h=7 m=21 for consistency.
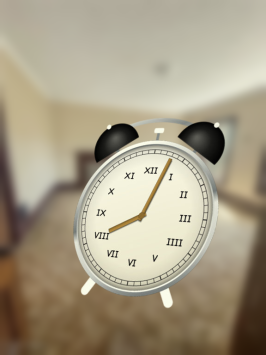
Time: h=8 m=3
